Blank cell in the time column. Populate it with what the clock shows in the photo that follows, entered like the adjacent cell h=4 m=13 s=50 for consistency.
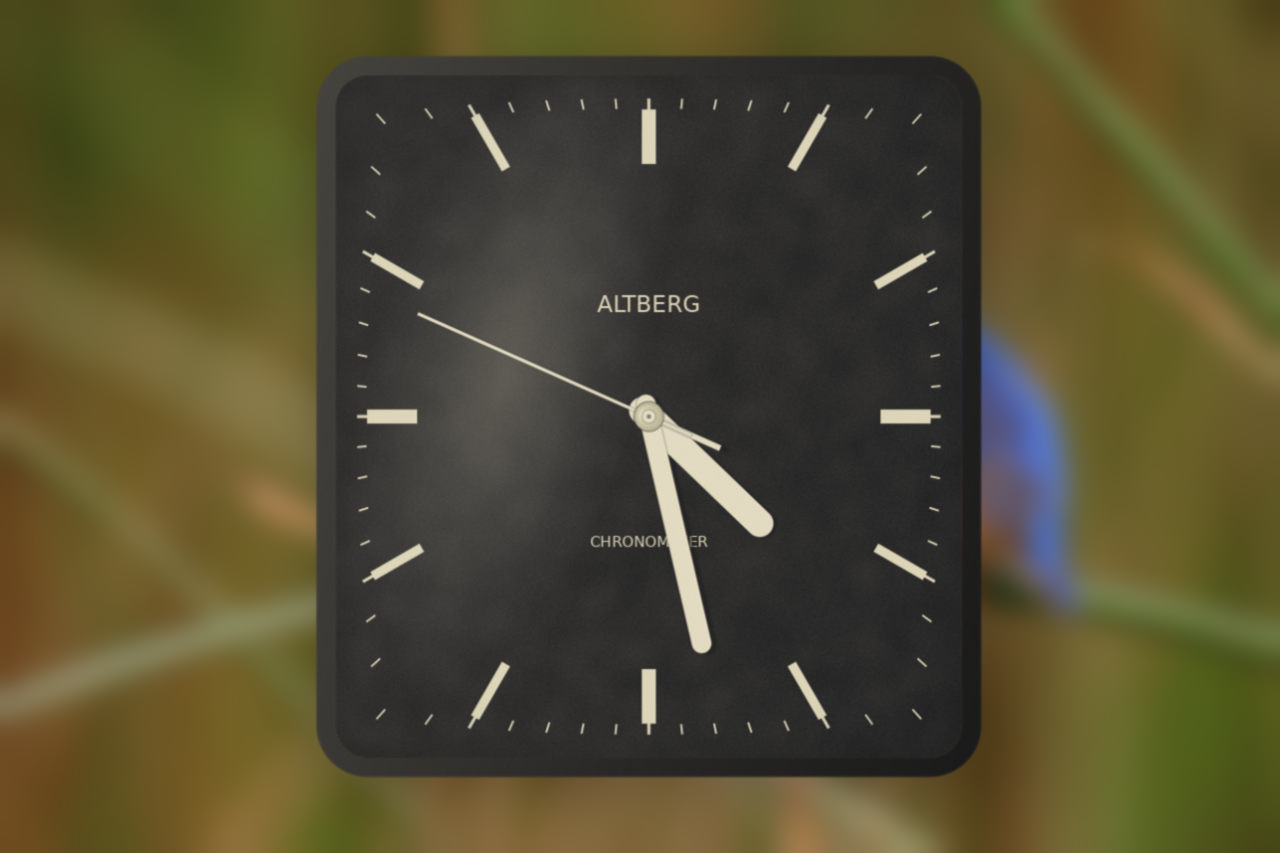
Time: h=4 m=27 s=49
